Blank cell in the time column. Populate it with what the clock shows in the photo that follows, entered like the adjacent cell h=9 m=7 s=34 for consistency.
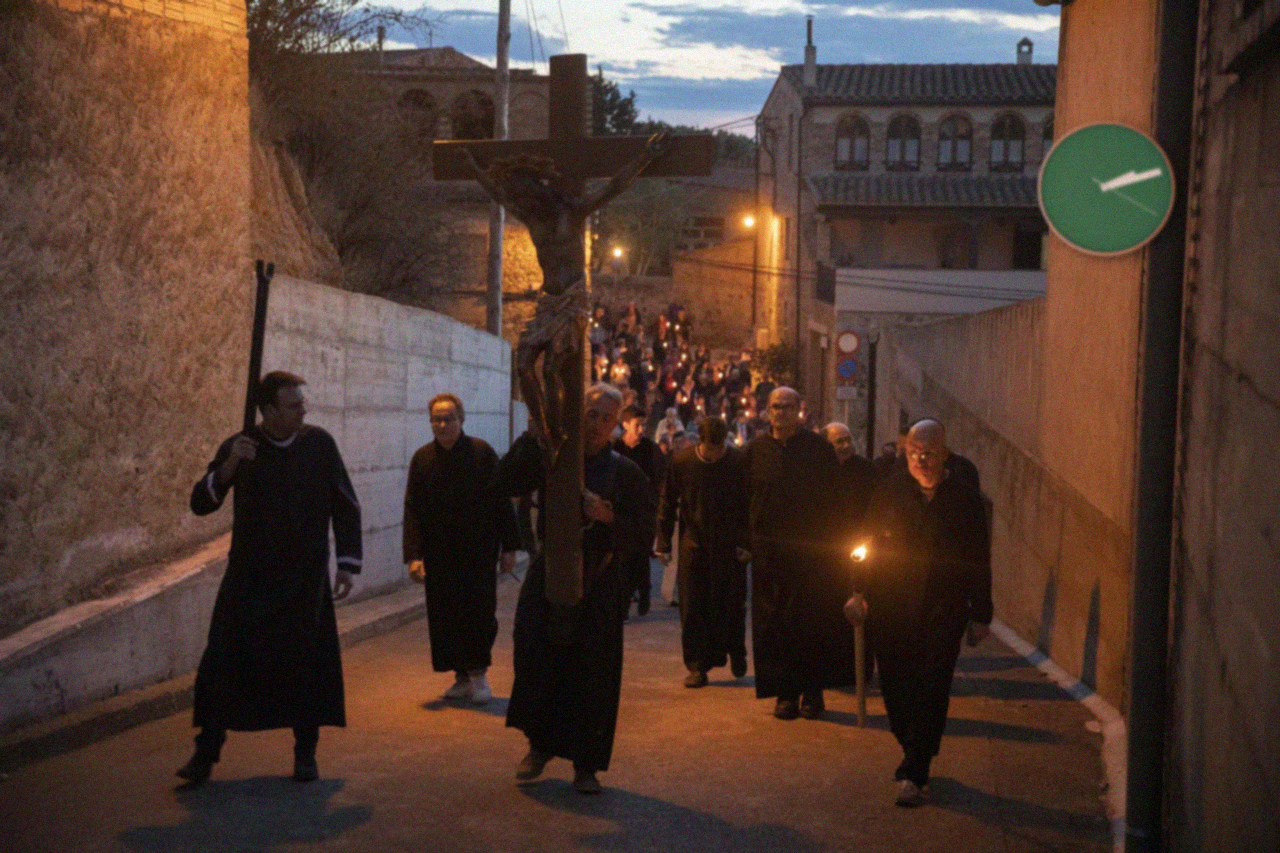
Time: h=2 m=12 s=20
